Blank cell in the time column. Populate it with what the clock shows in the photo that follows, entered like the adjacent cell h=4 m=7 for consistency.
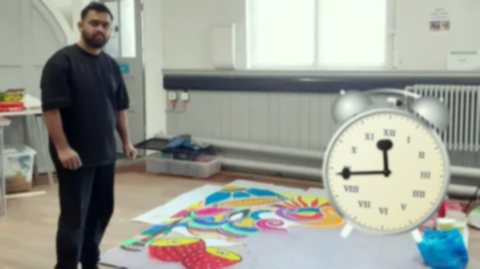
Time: h=11 m=44
